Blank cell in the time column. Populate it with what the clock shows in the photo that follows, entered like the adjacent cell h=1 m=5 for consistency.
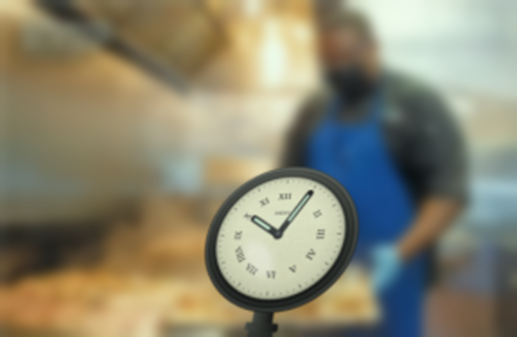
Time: h=10 m=5
